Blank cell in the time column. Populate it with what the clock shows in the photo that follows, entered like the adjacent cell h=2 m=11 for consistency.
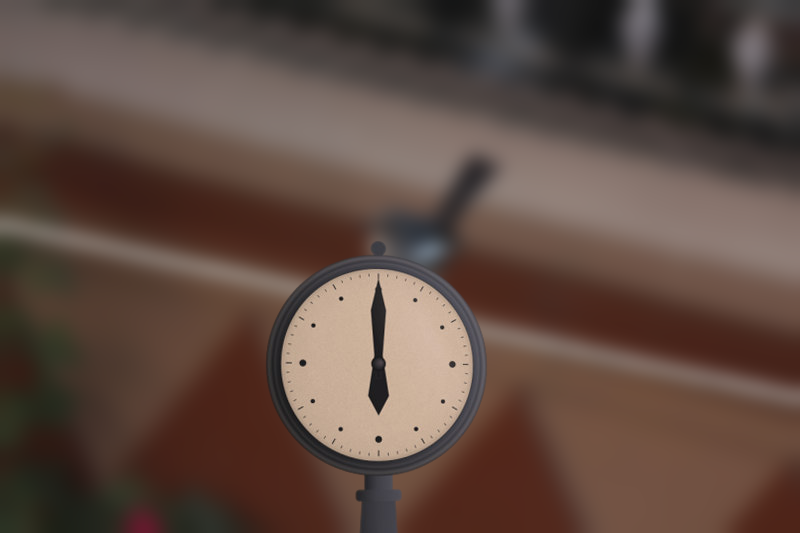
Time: h=6 m=0
